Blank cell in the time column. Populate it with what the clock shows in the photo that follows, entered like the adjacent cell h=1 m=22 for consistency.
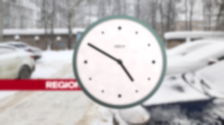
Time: h=4 m=50
